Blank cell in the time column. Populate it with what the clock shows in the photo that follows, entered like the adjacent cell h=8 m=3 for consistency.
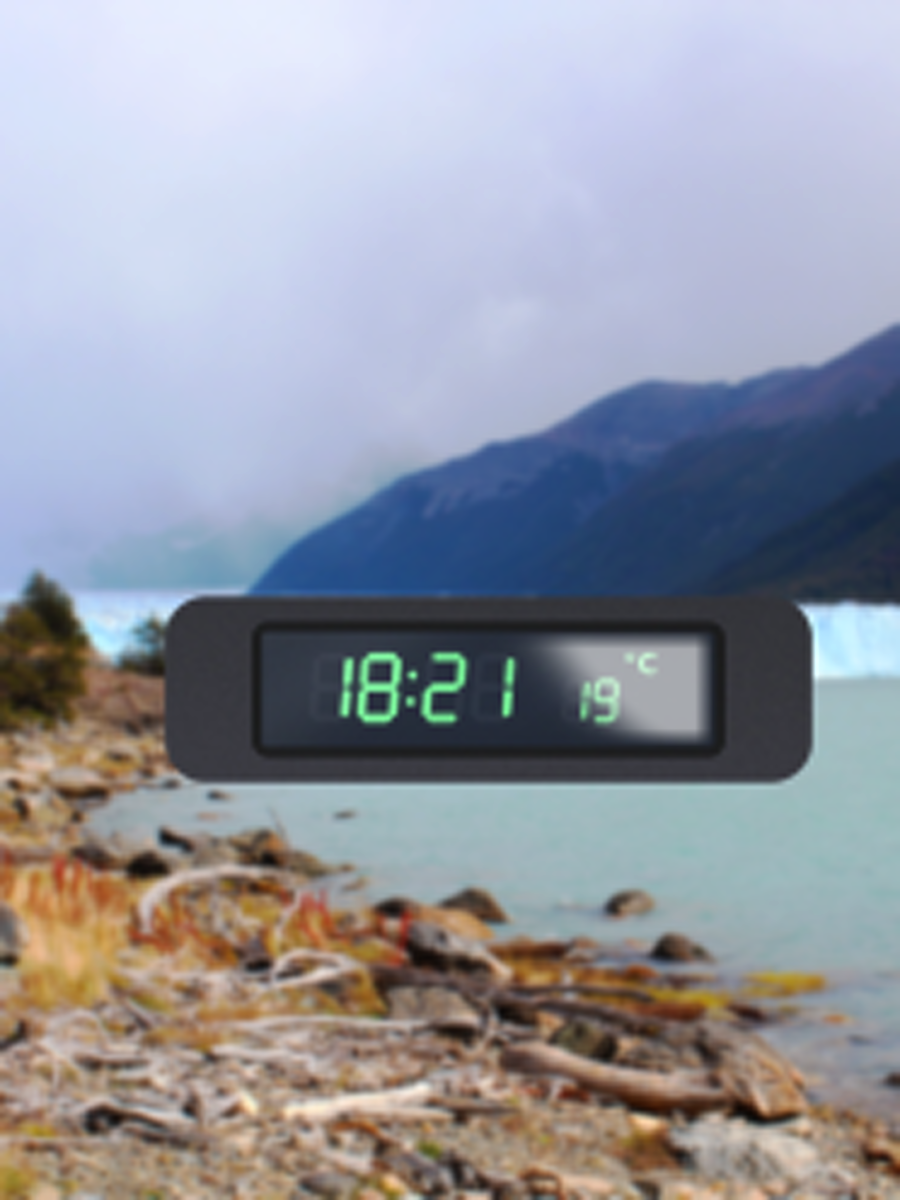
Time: h=18 m=21
